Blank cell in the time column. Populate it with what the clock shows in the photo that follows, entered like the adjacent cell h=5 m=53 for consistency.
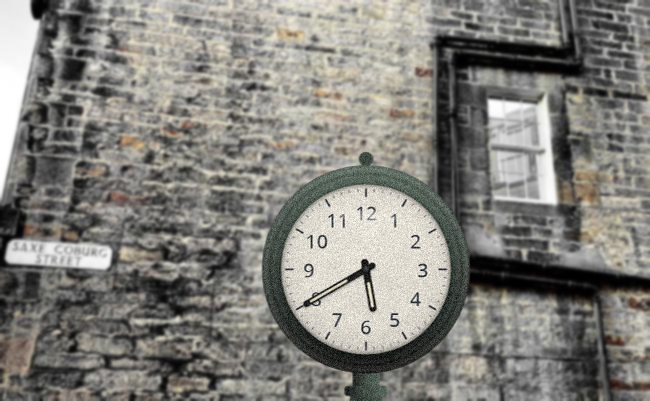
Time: h=5 m=40
